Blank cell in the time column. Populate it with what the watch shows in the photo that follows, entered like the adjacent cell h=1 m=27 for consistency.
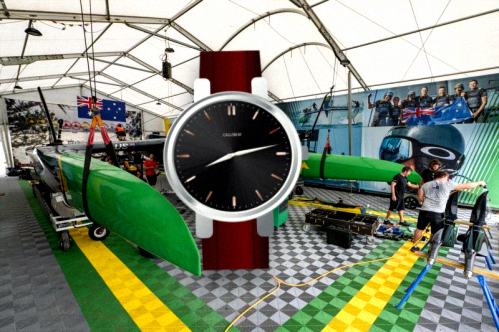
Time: h=8 m=13
